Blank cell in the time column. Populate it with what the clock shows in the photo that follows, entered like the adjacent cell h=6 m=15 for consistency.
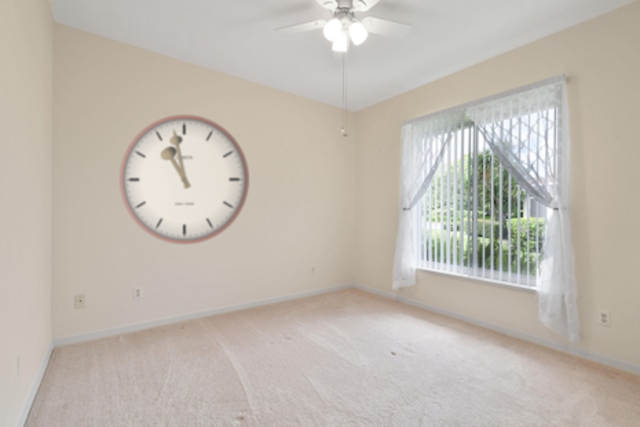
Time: h=10 m=58
